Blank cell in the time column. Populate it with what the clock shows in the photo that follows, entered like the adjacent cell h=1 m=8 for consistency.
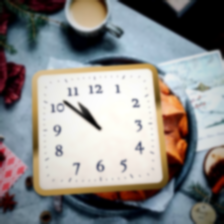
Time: h=10 m=52
